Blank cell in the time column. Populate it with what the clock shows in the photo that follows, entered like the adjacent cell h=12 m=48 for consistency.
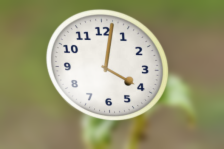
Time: h=4 m=2
